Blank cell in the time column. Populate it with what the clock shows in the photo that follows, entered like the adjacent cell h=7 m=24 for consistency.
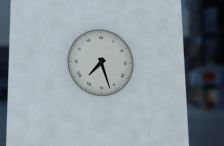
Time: h=7 m=27
